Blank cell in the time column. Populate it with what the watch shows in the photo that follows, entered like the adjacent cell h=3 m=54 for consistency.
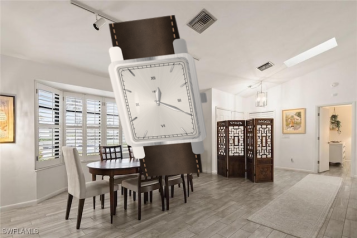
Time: h=12 m=20
